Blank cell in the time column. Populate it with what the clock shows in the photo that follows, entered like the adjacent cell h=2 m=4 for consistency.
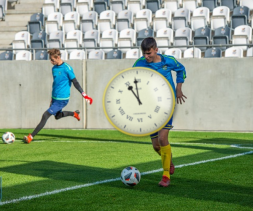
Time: h=10 m=59
